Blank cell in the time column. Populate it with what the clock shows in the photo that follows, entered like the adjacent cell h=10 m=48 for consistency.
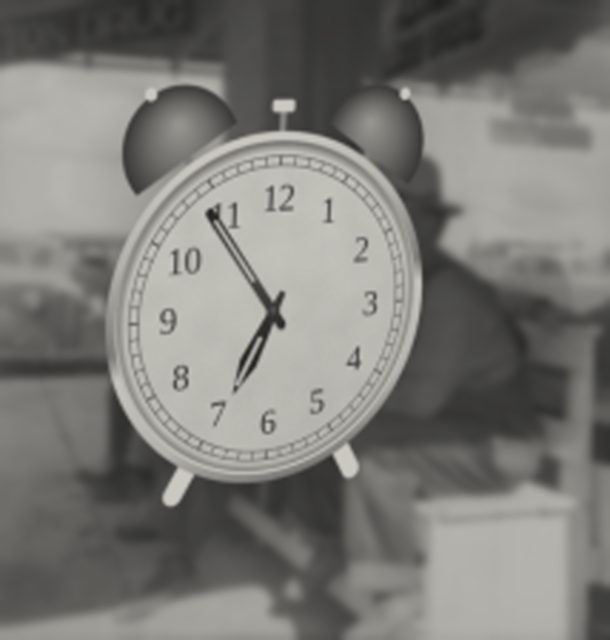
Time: h=6 m=54
